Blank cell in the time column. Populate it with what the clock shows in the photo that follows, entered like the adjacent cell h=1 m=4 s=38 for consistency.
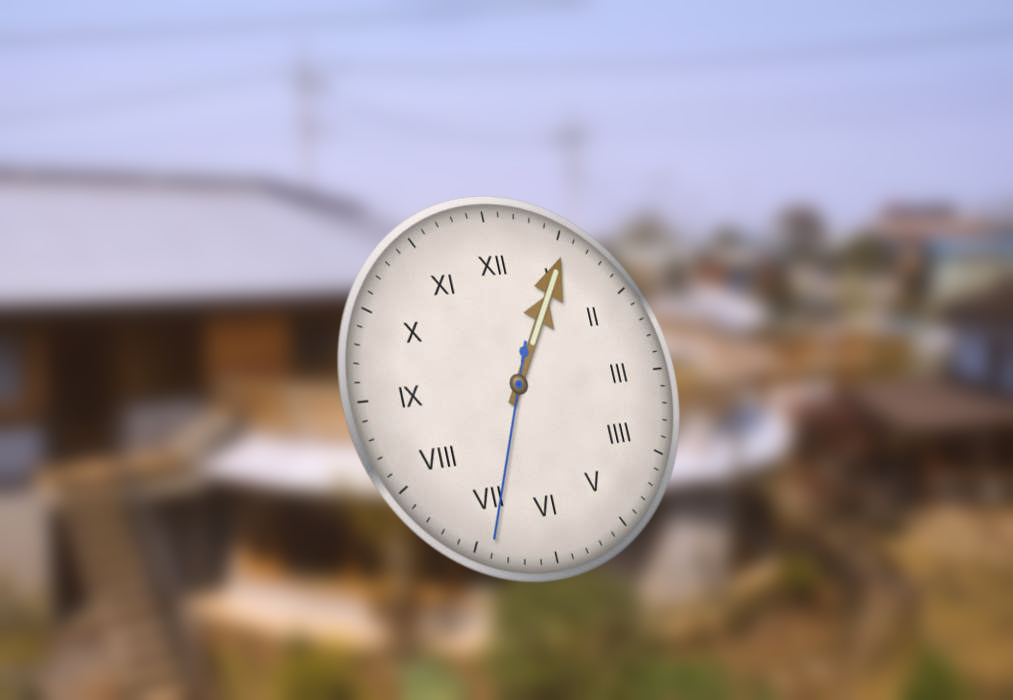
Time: h=1 m=5 s=34
